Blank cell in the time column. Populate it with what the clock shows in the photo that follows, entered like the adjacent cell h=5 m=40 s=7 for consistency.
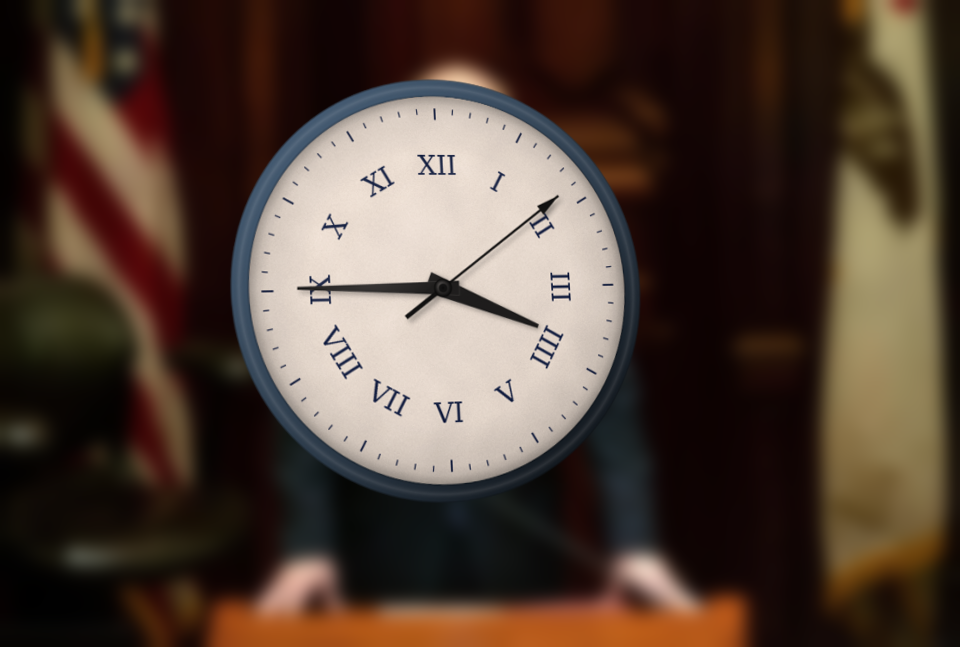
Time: h=3 m=45 s=9
